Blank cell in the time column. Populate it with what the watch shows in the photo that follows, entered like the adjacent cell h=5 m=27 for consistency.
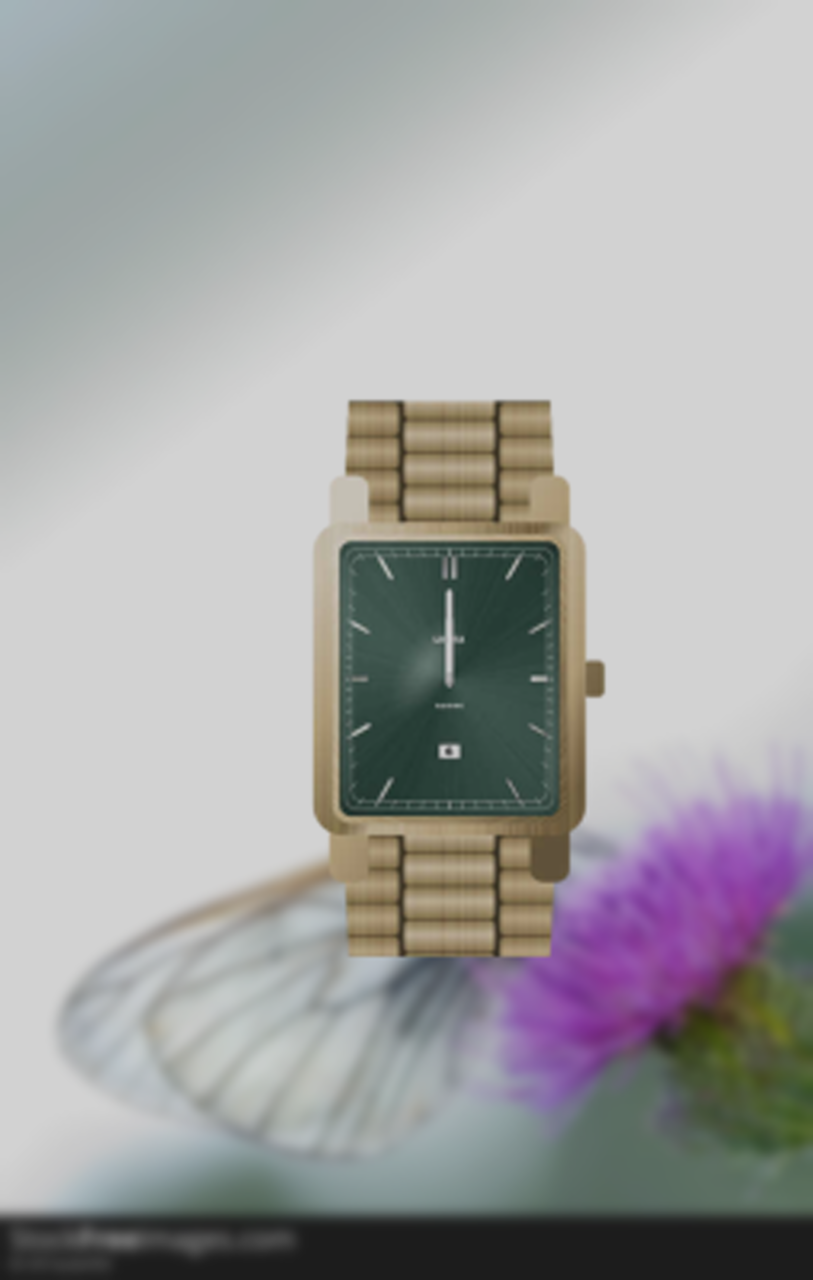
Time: h=12 m=0
